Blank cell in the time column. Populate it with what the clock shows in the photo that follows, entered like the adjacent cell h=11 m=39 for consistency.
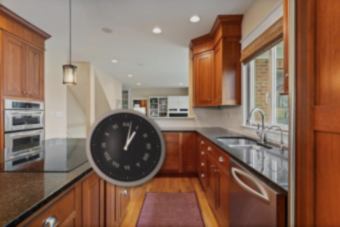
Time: h=1 m=2
